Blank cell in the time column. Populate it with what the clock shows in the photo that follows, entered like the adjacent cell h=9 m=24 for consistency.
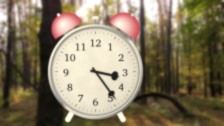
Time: h=3 m=24
